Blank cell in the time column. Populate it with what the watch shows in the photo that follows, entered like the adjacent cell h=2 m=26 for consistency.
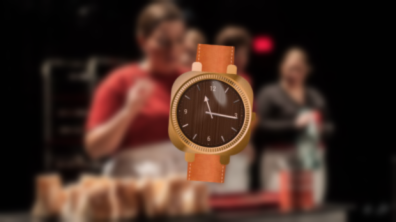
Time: h=11 m=16
